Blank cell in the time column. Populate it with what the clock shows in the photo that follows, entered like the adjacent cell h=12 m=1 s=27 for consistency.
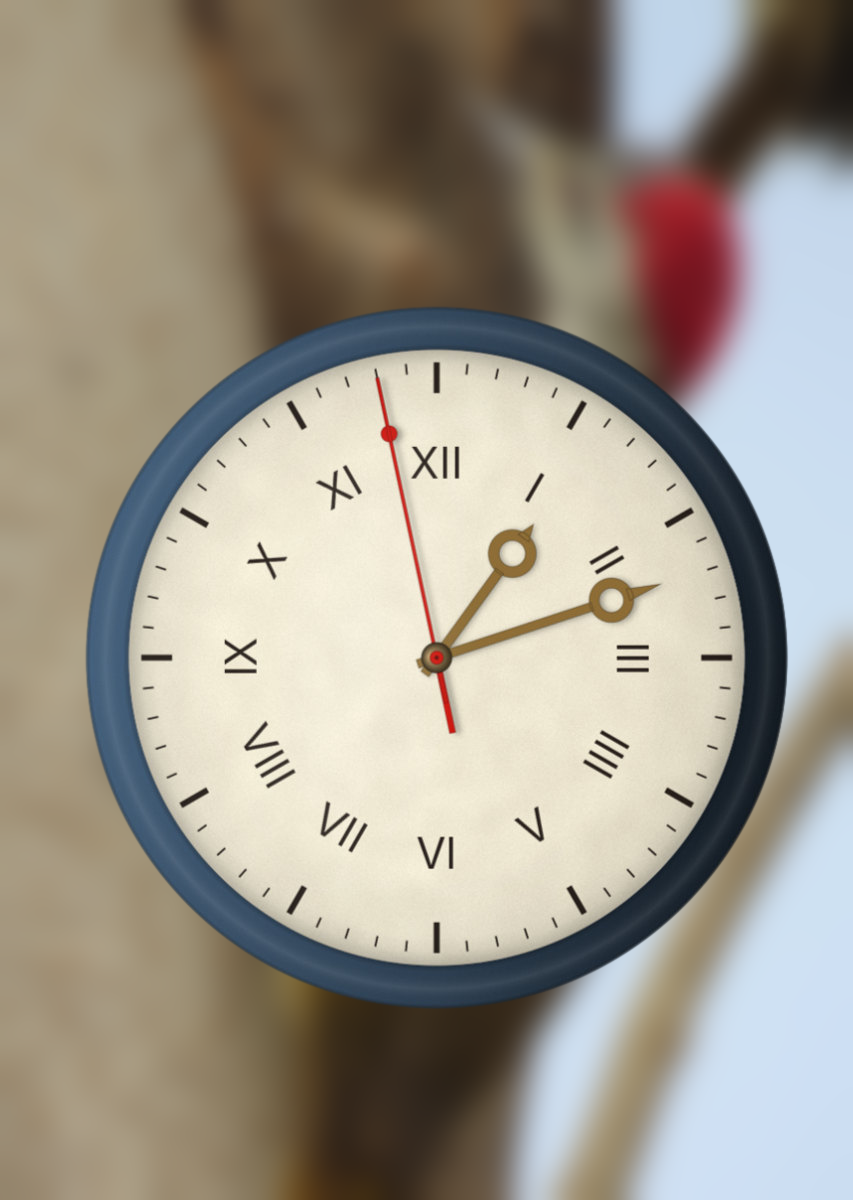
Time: h=1 m=11 s=58
